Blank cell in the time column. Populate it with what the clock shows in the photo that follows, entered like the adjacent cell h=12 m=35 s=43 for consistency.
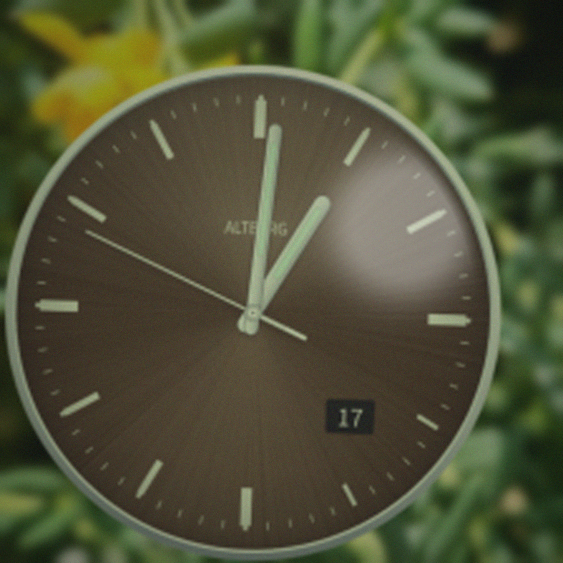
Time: h=1 m=0 s=49
